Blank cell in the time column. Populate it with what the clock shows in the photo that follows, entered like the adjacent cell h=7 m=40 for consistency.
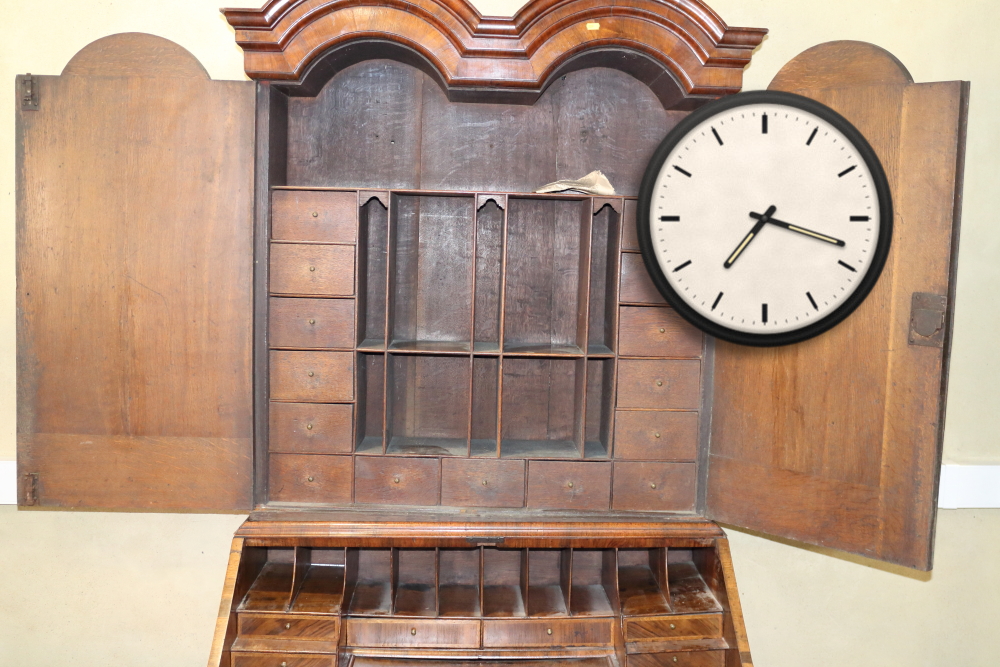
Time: h=7 m=18
